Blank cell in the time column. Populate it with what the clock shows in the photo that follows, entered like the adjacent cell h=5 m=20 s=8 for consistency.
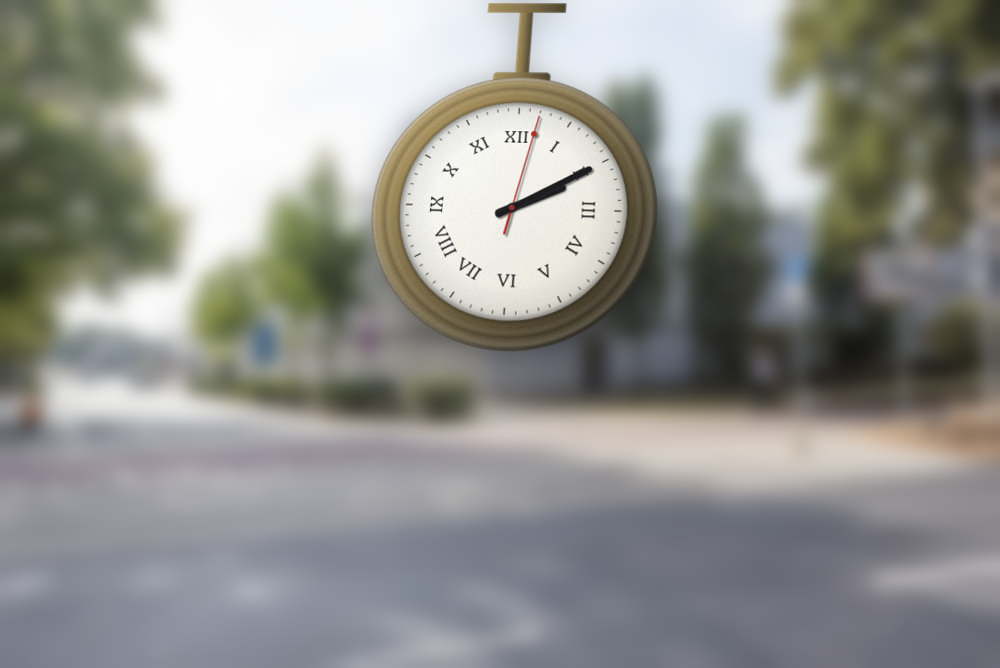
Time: h=2 m=10 s=2
